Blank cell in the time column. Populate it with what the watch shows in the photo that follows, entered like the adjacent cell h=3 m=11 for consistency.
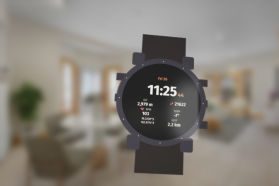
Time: h=11 m=25
